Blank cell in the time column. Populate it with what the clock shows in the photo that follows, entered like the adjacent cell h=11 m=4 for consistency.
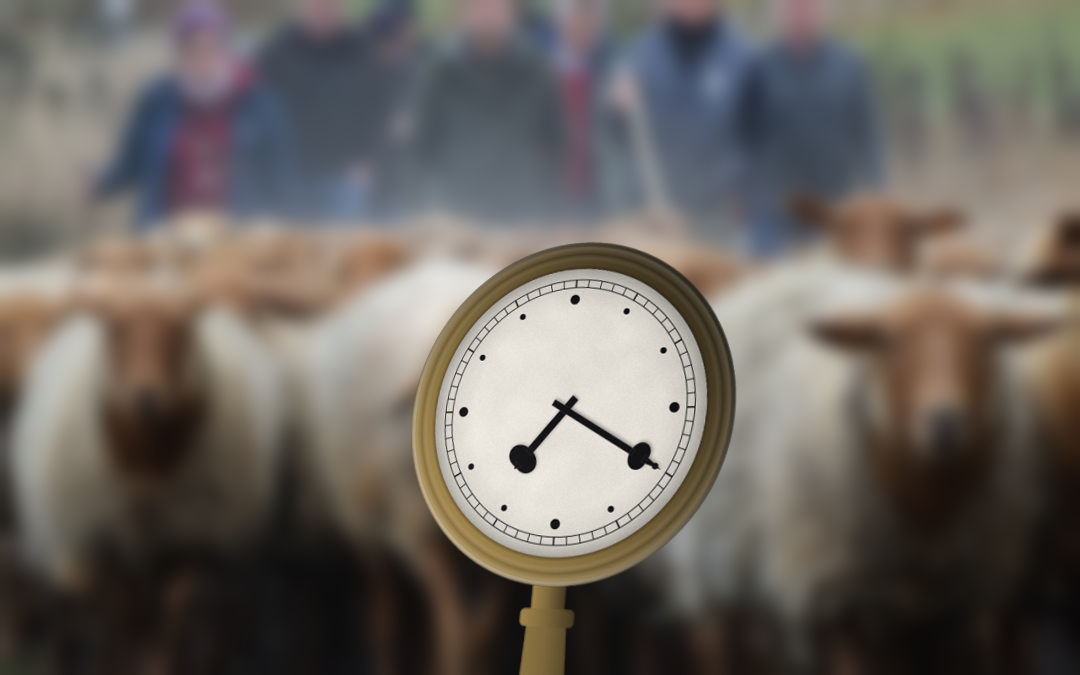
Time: h=7 m=20
